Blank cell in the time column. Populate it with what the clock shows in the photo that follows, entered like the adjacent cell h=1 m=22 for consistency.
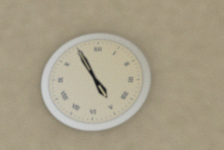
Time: h=4 m=55
